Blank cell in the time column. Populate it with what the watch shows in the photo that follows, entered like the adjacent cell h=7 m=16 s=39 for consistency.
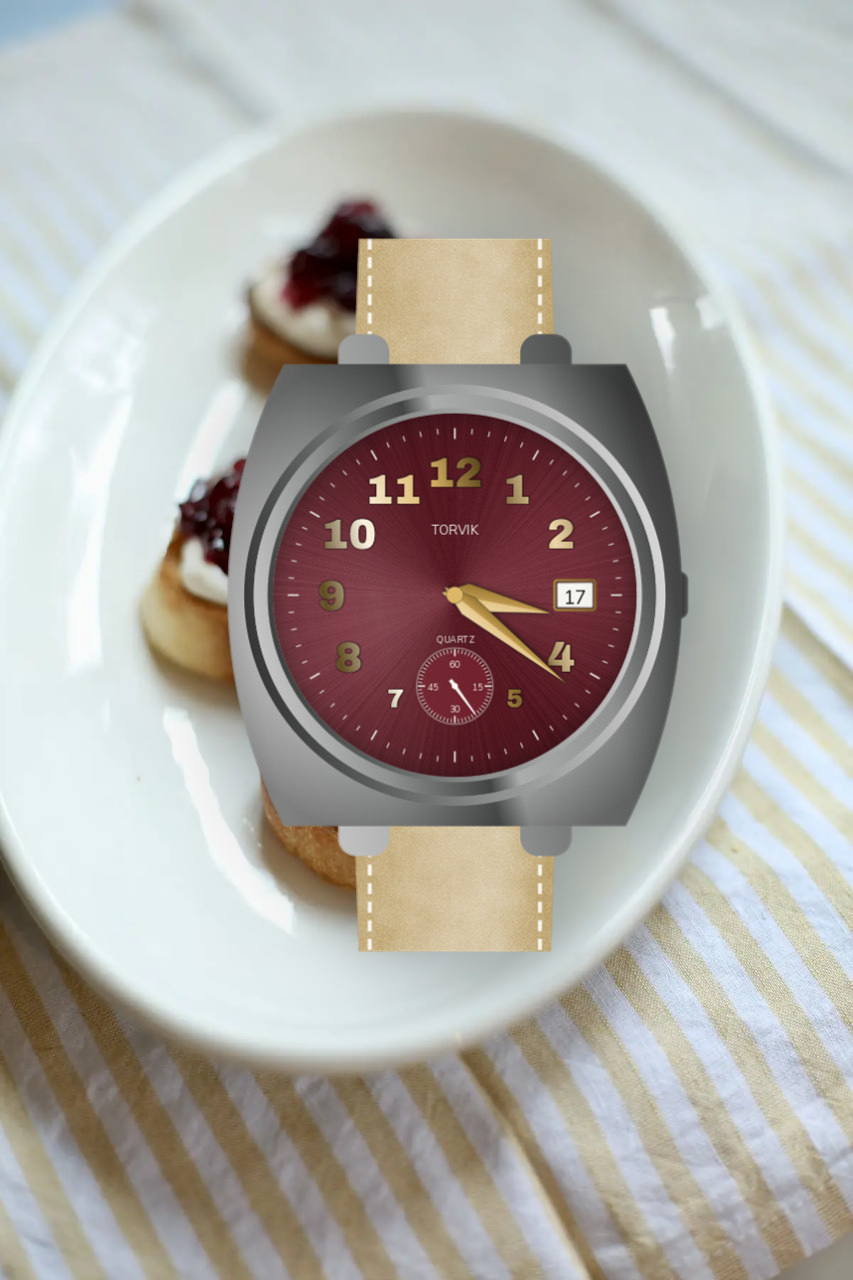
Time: h=3 m=21 s=24
